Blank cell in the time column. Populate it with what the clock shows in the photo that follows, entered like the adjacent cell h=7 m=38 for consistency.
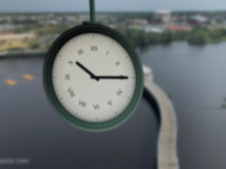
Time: h=10 m=15
